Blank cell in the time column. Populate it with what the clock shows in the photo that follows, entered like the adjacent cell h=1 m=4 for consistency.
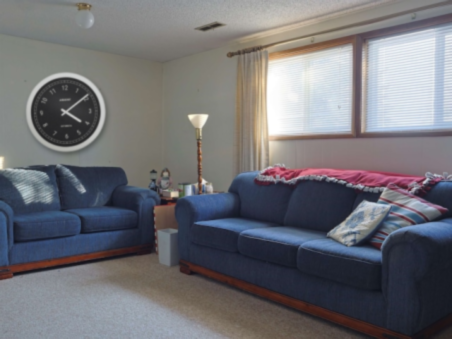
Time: h=4 m=9
